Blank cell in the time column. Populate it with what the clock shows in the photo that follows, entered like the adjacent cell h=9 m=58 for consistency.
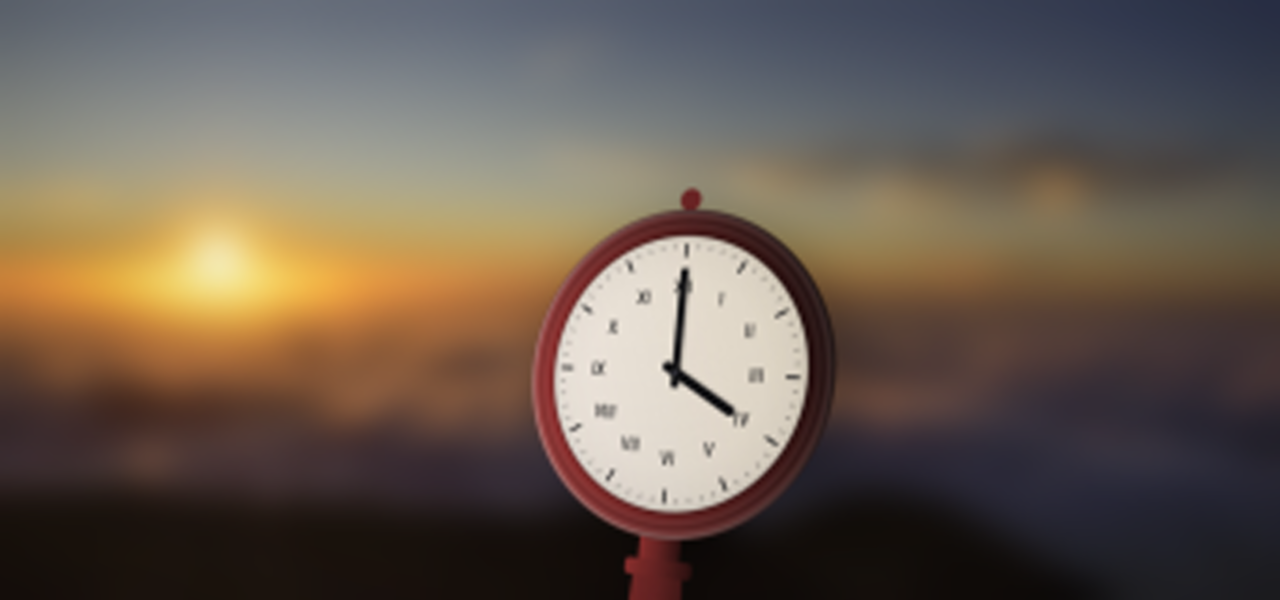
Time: h=4 m=0
